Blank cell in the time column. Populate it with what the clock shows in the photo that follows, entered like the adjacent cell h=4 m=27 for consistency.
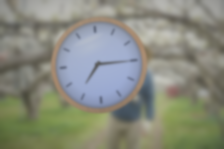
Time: h=7 m=15
